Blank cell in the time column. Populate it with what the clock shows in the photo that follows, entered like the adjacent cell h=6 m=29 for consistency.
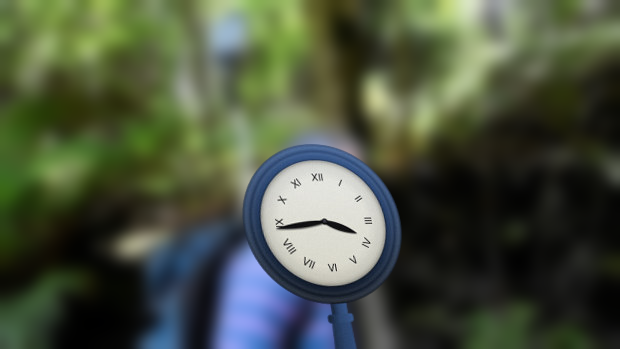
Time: h=3 m=44
